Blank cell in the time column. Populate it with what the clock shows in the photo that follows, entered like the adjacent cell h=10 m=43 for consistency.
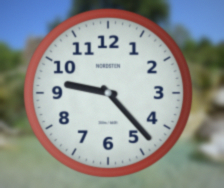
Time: h=9 m=23
